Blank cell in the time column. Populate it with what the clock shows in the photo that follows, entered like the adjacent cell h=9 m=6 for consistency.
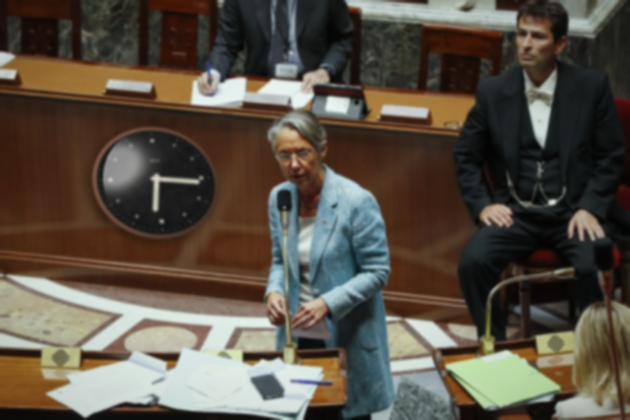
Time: h=6 m=16
